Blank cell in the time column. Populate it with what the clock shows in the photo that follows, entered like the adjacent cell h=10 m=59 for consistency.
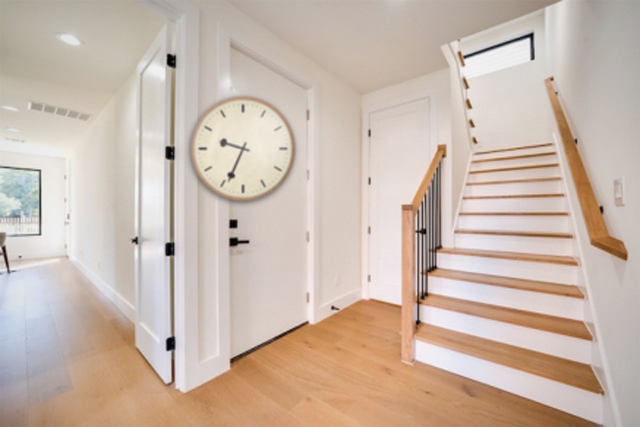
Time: h=9 m=34
